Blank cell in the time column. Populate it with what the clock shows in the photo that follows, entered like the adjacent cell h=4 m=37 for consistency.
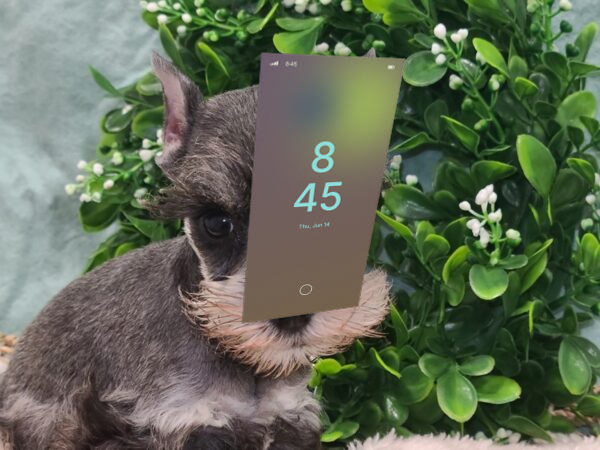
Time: h=8 m=45
